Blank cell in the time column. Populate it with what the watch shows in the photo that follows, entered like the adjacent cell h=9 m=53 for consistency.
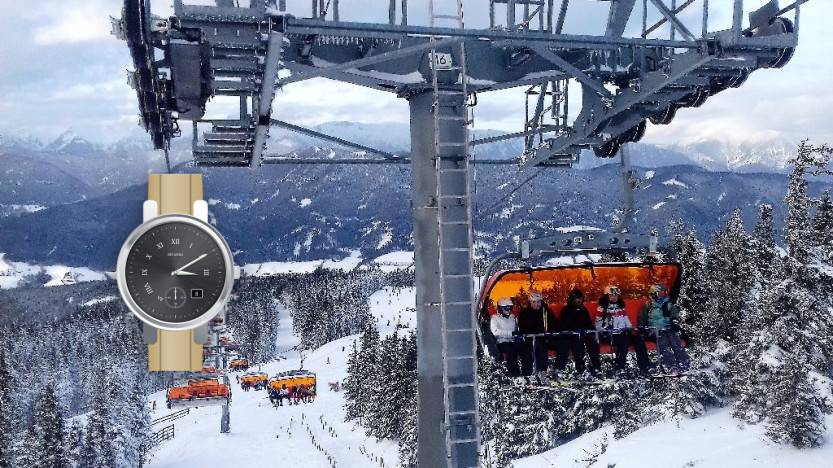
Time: h=3 m=10
